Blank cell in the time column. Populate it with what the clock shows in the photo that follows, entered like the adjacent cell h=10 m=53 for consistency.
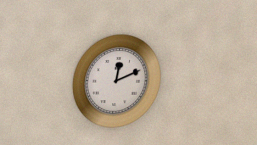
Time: h=12 m=11
